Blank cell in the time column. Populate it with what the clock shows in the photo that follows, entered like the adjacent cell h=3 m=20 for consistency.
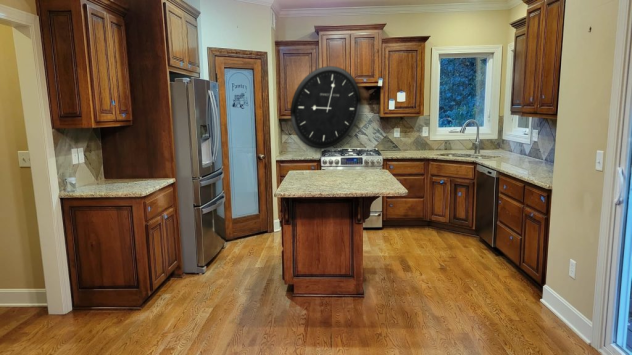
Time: h=9 m=1
